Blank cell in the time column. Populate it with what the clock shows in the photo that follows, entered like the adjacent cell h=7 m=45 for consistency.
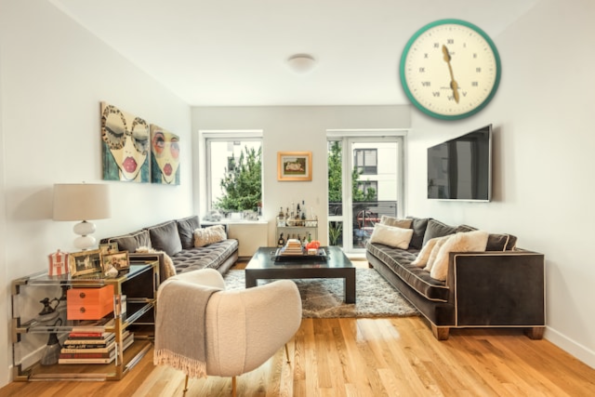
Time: h=11 m=28
